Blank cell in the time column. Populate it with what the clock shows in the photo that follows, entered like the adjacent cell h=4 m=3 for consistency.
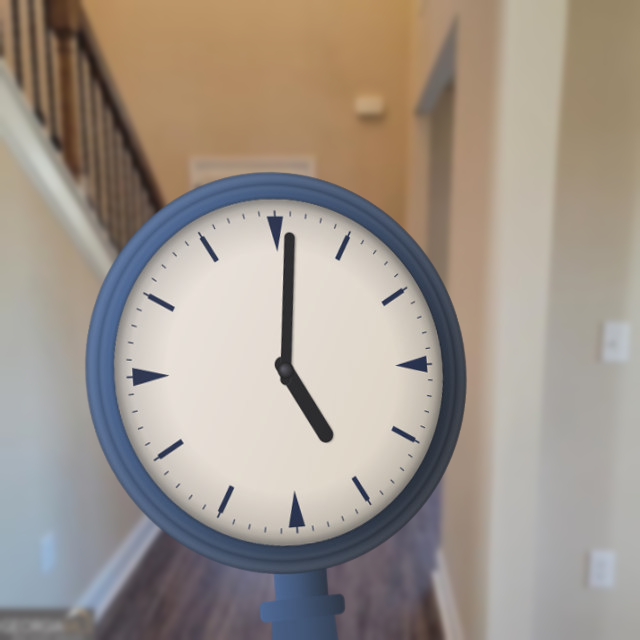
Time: h=5 m=1
